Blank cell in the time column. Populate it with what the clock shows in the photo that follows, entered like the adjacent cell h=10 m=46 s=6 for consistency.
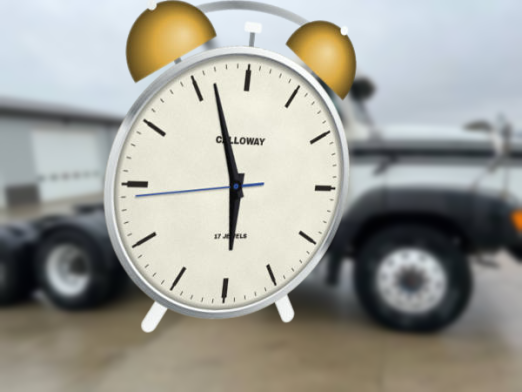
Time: h=5 m=56 s=44
